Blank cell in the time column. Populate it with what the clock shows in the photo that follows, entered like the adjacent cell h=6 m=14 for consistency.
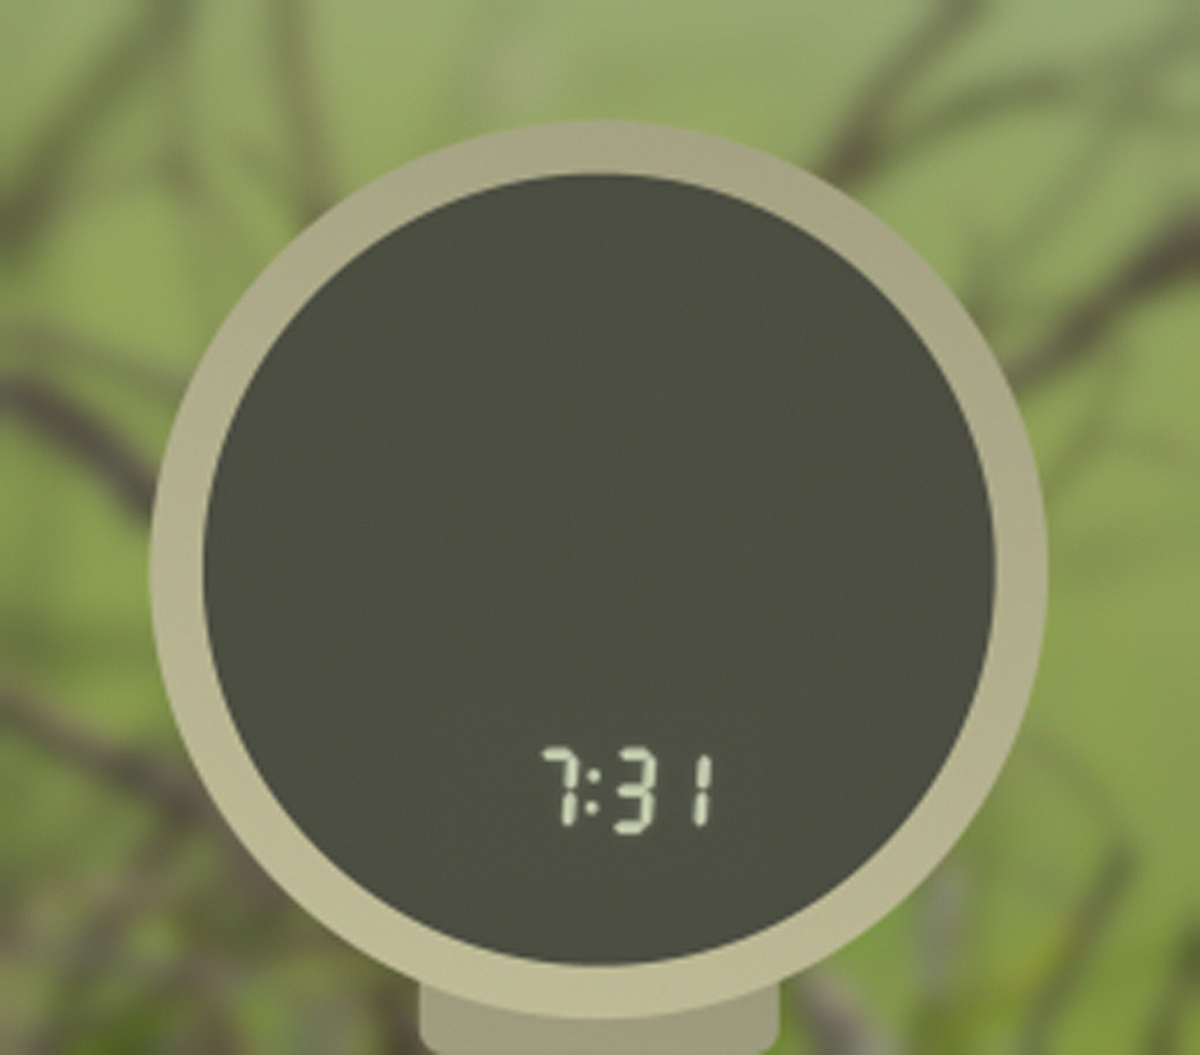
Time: h=7 m=31
